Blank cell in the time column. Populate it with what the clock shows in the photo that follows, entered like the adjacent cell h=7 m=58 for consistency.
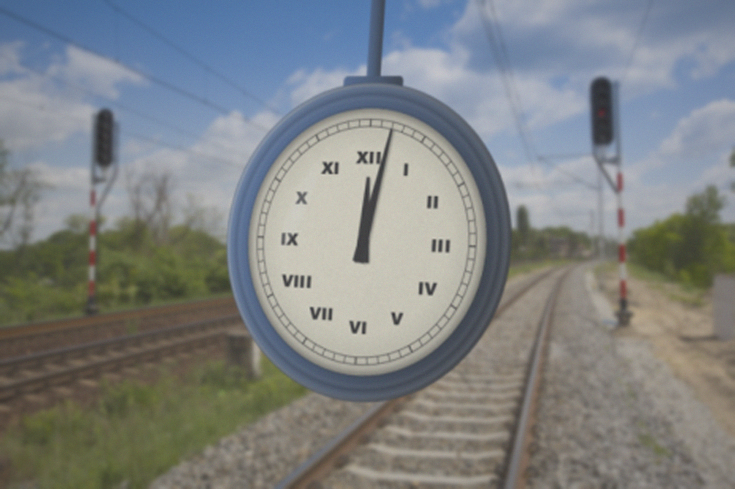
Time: h=12 m=2
